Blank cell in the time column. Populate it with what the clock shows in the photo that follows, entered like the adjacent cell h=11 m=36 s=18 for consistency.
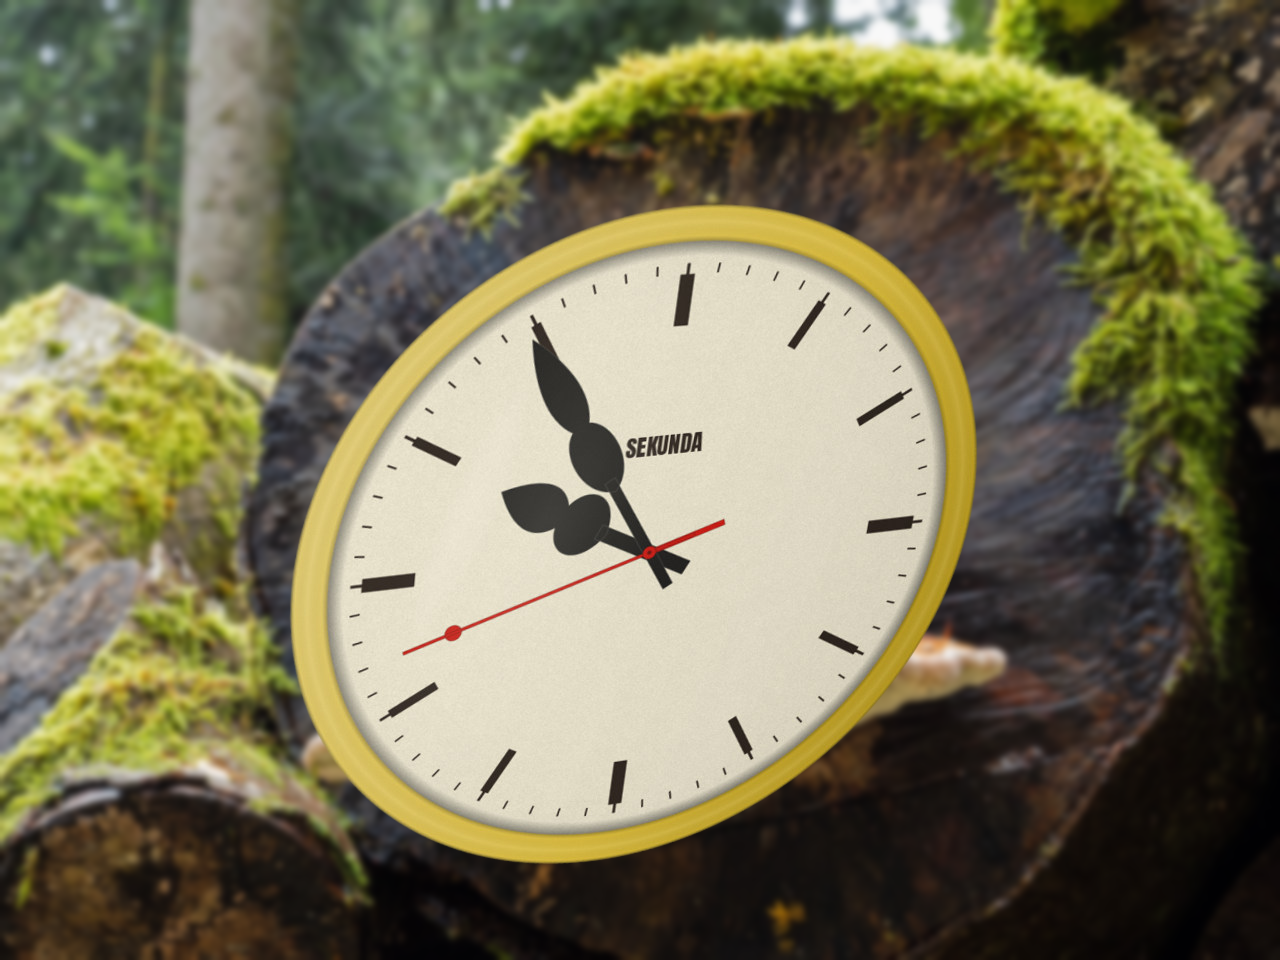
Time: h=9 m=54 s=42
